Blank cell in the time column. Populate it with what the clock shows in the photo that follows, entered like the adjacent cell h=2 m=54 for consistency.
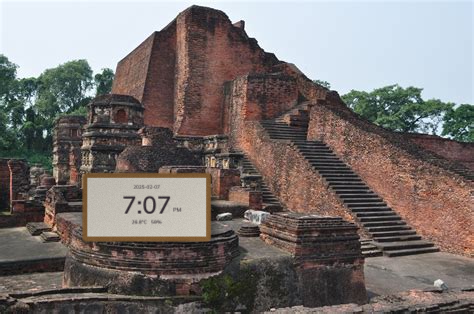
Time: h=7 m=7
